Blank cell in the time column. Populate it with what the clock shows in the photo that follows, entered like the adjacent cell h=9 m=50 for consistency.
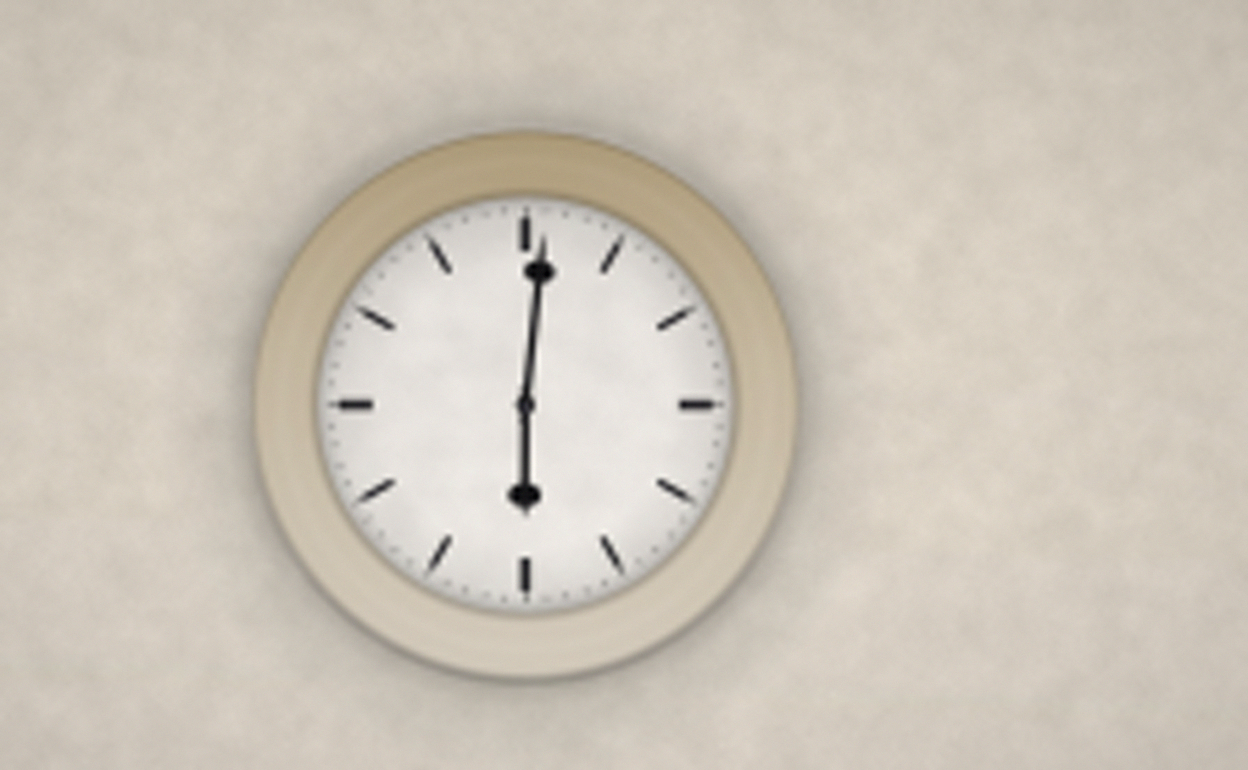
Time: h=6 m=1
